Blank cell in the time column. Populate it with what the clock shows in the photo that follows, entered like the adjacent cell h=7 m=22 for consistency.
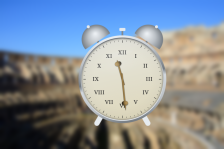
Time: h=11 m=29
